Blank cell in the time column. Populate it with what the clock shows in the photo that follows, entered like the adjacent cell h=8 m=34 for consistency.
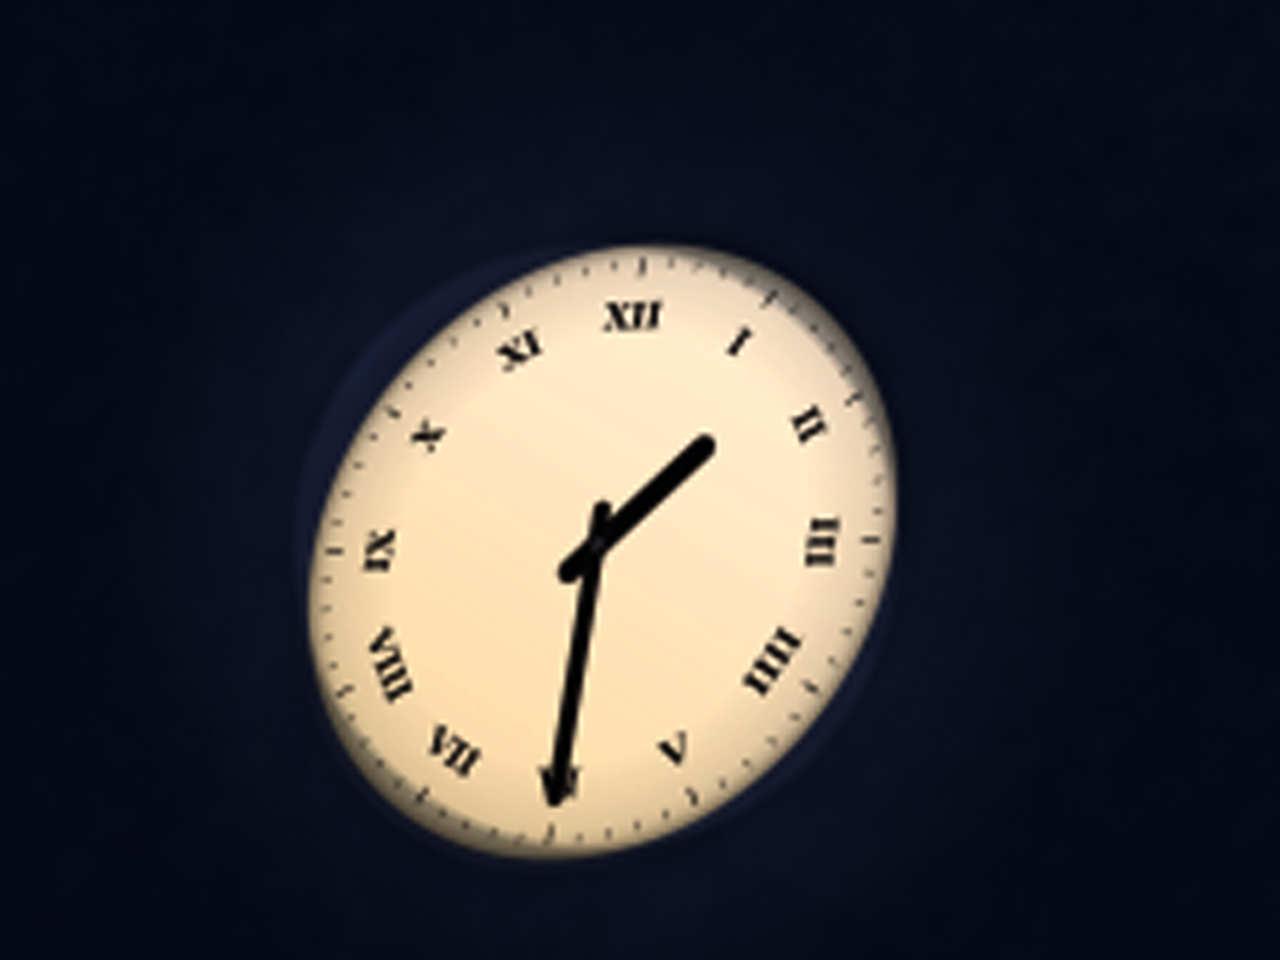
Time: h=1 m=30
